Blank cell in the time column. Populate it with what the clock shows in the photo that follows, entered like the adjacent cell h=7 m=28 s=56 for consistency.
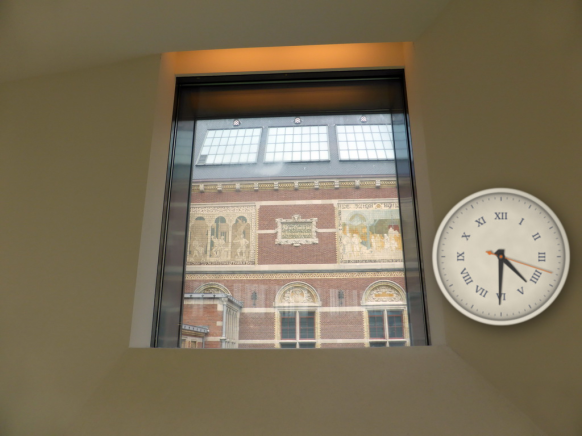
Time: h=4 m=30 s=18
